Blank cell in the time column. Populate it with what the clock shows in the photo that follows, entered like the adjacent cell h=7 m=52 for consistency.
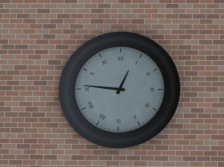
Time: h=12 m=46
